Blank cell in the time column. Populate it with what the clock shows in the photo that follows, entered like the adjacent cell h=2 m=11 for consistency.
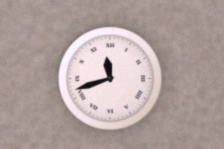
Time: h=11 m=42
